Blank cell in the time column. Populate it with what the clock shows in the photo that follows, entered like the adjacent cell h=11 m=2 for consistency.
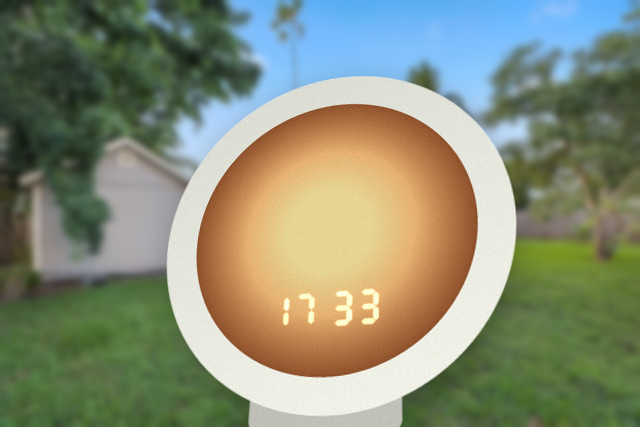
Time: h=17 m=33
